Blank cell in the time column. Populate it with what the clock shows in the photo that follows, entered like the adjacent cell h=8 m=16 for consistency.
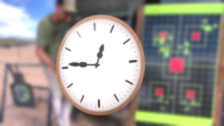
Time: h=12 m=46
